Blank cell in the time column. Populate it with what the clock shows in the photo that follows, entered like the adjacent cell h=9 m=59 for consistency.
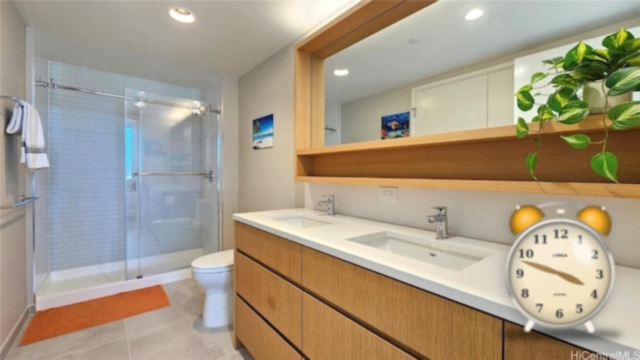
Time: h=3 m=48
